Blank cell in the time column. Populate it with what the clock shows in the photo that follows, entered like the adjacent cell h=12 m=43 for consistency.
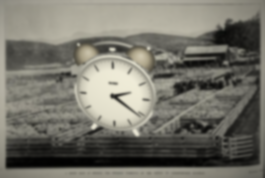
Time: h=2 m=21
